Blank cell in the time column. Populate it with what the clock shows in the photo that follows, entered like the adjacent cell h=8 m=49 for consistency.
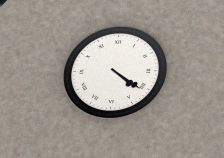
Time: h=4 m=21
